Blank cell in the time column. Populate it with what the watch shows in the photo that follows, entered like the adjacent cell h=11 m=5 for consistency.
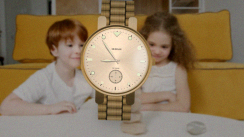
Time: h=8 m=54
